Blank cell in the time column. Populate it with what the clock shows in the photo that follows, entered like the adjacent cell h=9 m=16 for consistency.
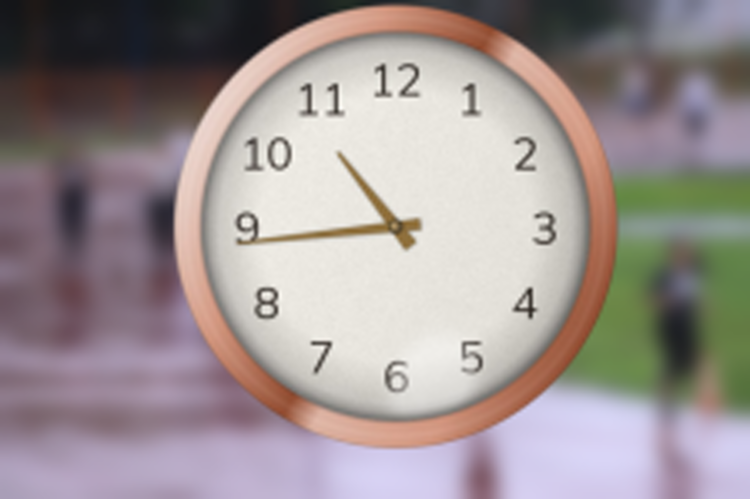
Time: h=10 m=44
